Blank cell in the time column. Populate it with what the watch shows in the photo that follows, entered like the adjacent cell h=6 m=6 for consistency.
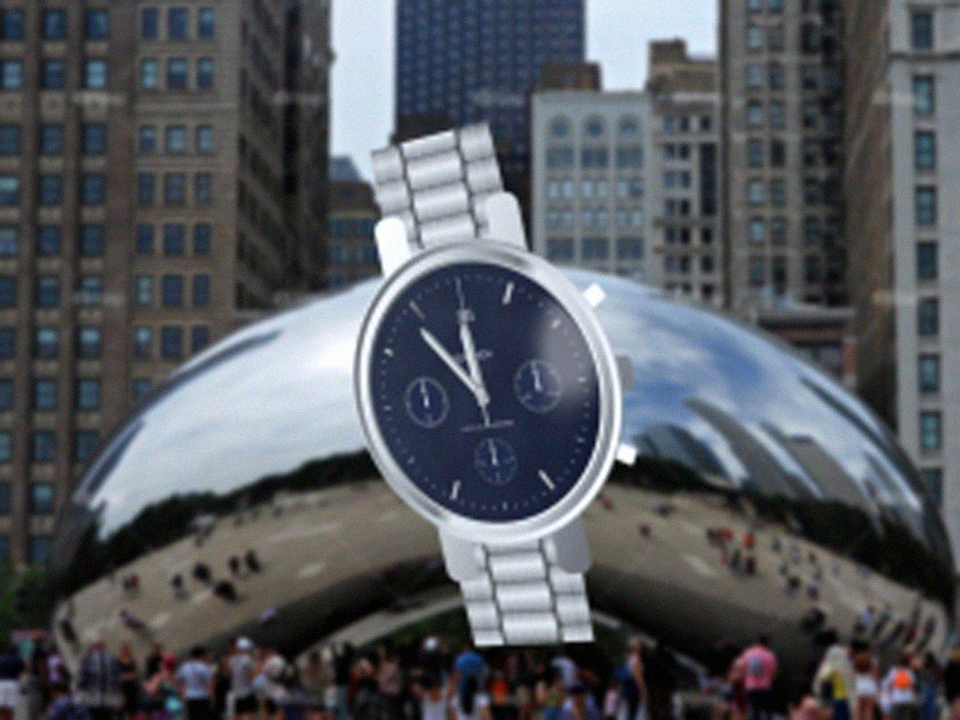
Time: h=11 m=54
